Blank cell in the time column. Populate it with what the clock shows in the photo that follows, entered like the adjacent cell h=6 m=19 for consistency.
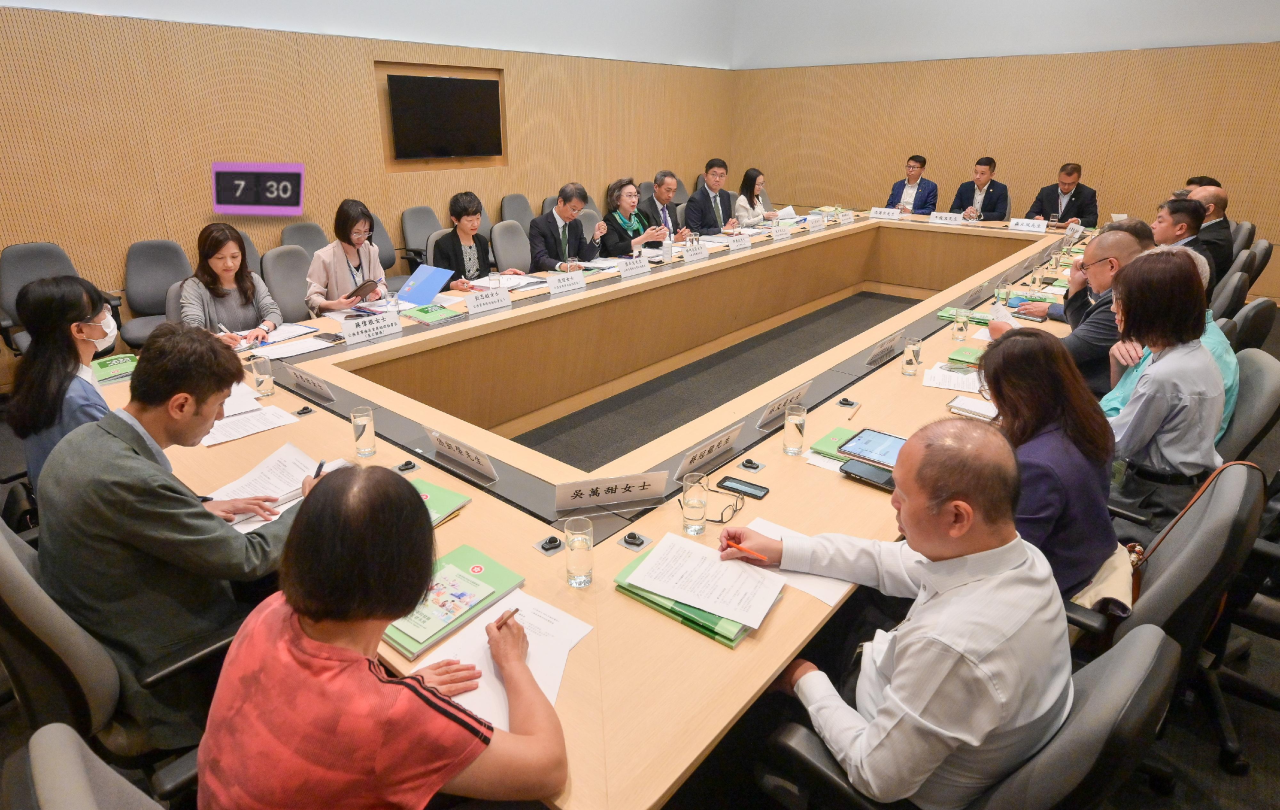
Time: h=7 m=30
